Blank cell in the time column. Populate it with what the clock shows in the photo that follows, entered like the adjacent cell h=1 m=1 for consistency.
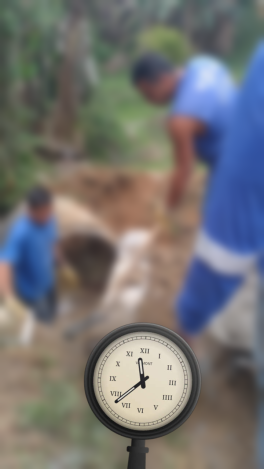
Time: h=11 m=38
